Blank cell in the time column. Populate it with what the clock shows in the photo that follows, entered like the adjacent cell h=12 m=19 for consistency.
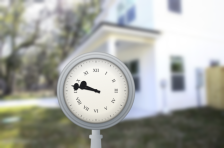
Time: h=9 m=47
